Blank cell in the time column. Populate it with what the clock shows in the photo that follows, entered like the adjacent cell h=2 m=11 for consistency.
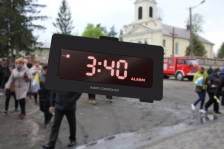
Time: h=3 m=40
